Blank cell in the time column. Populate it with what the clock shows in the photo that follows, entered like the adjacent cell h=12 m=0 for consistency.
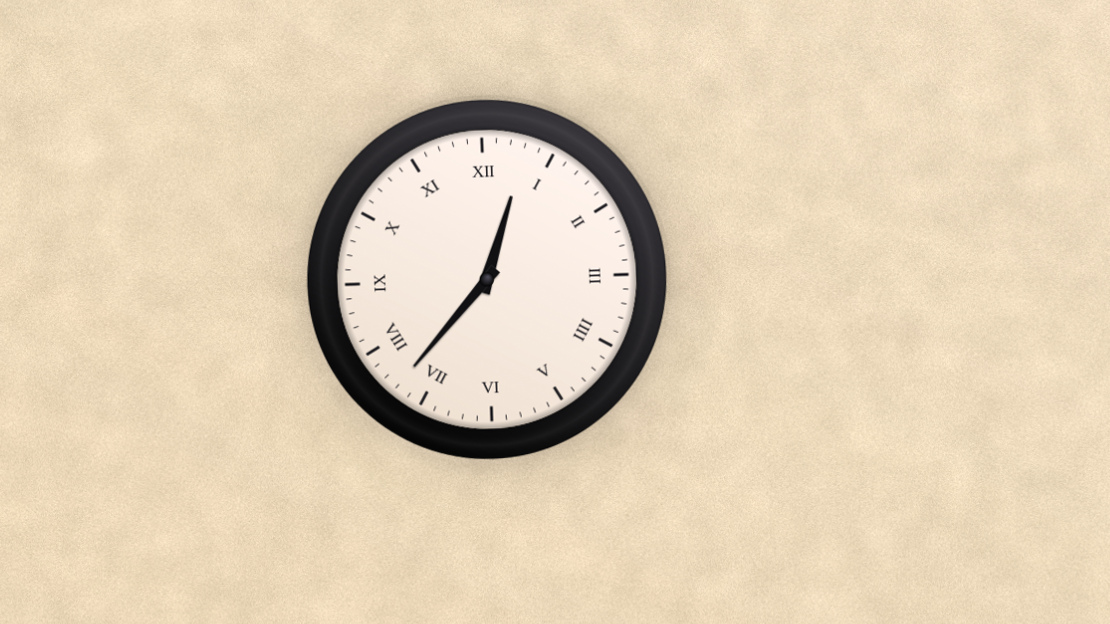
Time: h=12 m=37
